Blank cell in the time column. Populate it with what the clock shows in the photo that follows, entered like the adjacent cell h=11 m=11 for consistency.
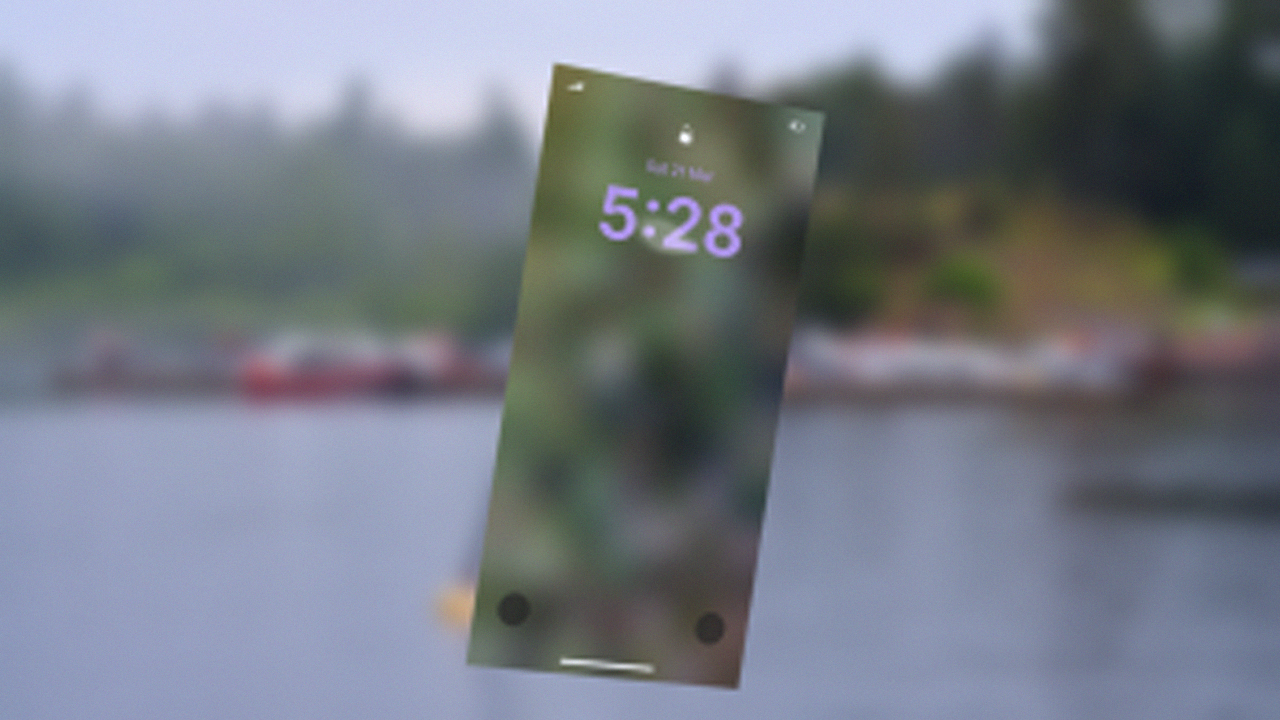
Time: h=5 m=28
